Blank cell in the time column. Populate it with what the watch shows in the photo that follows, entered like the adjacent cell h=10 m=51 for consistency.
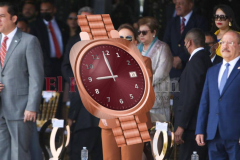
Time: h=8 m=59
